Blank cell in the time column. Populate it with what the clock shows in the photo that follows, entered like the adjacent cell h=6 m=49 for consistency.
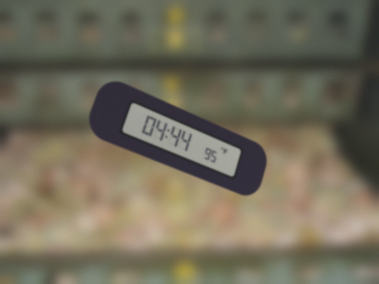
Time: h=4 m=44
